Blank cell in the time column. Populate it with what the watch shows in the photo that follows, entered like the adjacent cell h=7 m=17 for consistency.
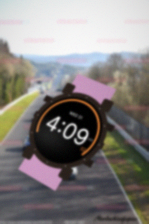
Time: h=4 m=9
